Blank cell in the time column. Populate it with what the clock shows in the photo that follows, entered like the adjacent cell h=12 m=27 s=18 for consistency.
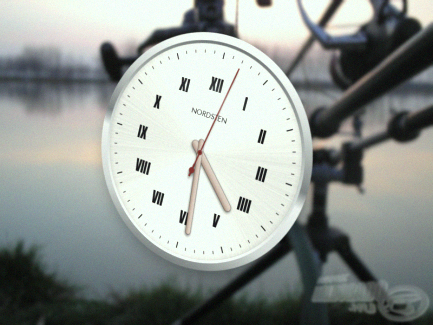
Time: h=4 m=29 s=2
